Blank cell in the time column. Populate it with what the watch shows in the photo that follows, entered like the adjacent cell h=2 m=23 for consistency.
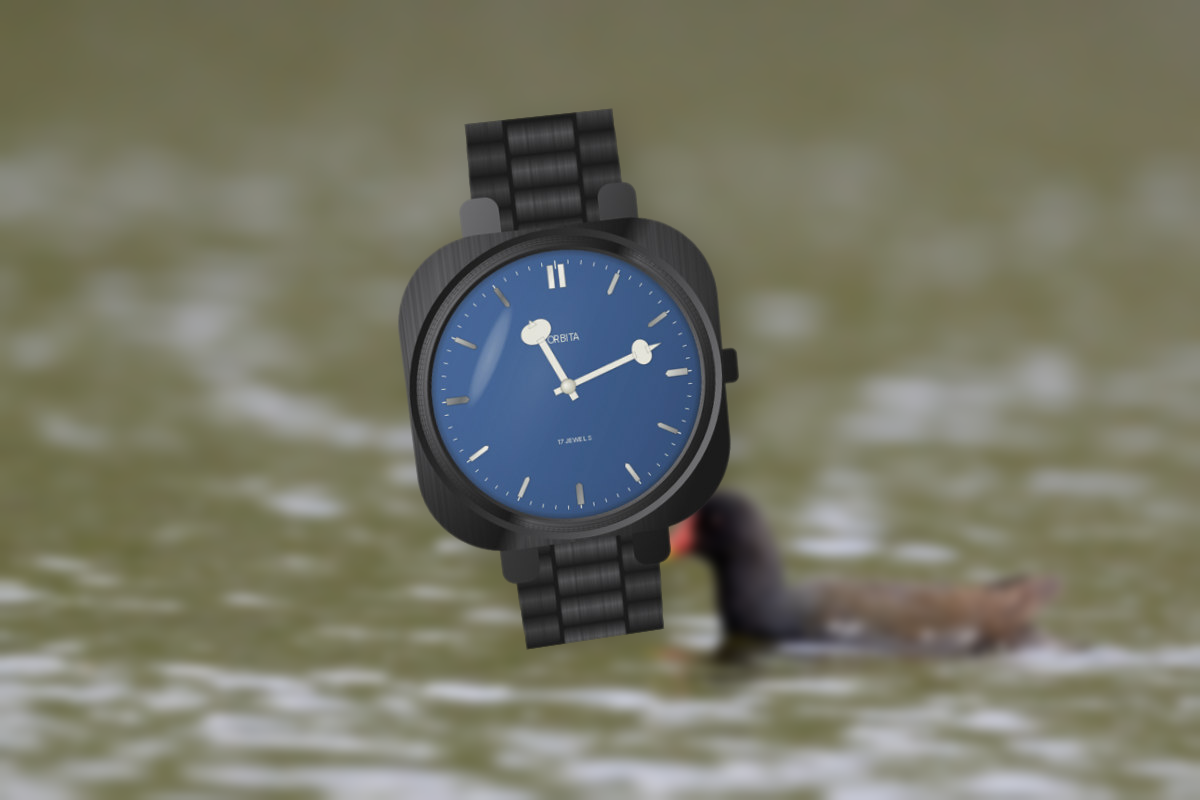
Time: h=11 m=12
